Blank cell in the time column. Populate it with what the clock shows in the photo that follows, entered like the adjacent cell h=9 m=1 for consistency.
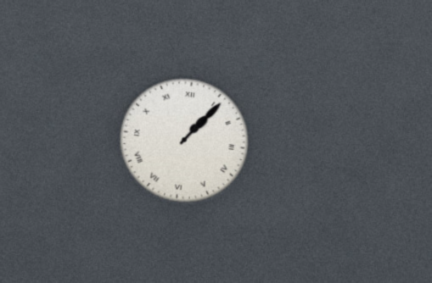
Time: h=1 m=6
